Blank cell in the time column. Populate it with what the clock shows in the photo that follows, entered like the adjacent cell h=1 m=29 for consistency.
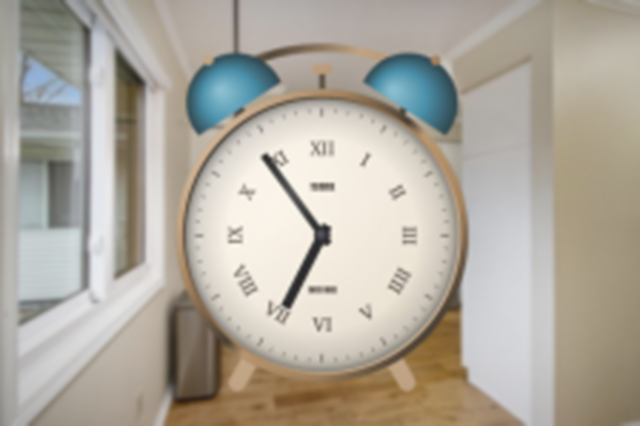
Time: h=6 m=54
